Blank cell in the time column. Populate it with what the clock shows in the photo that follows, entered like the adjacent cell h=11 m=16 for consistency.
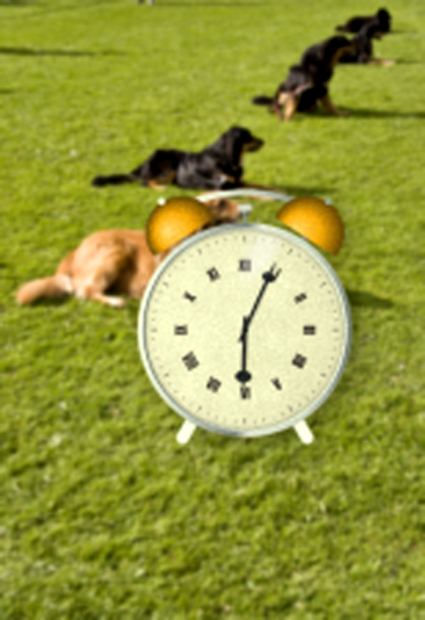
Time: h=6 m=4
